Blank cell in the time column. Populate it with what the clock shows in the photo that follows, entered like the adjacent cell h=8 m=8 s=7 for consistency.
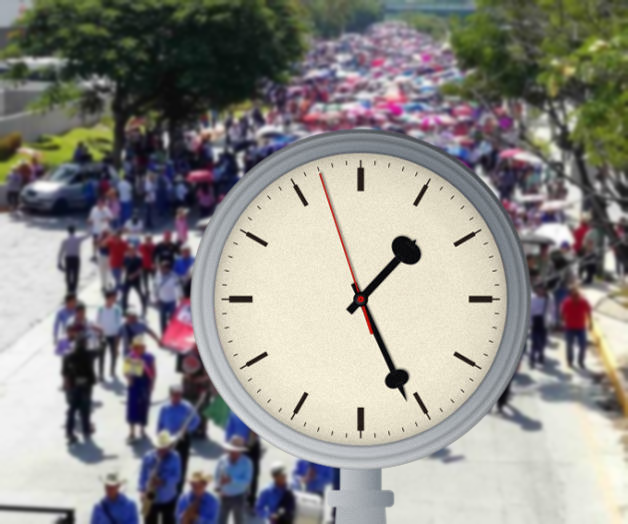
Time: h=1 m=25 s=57
